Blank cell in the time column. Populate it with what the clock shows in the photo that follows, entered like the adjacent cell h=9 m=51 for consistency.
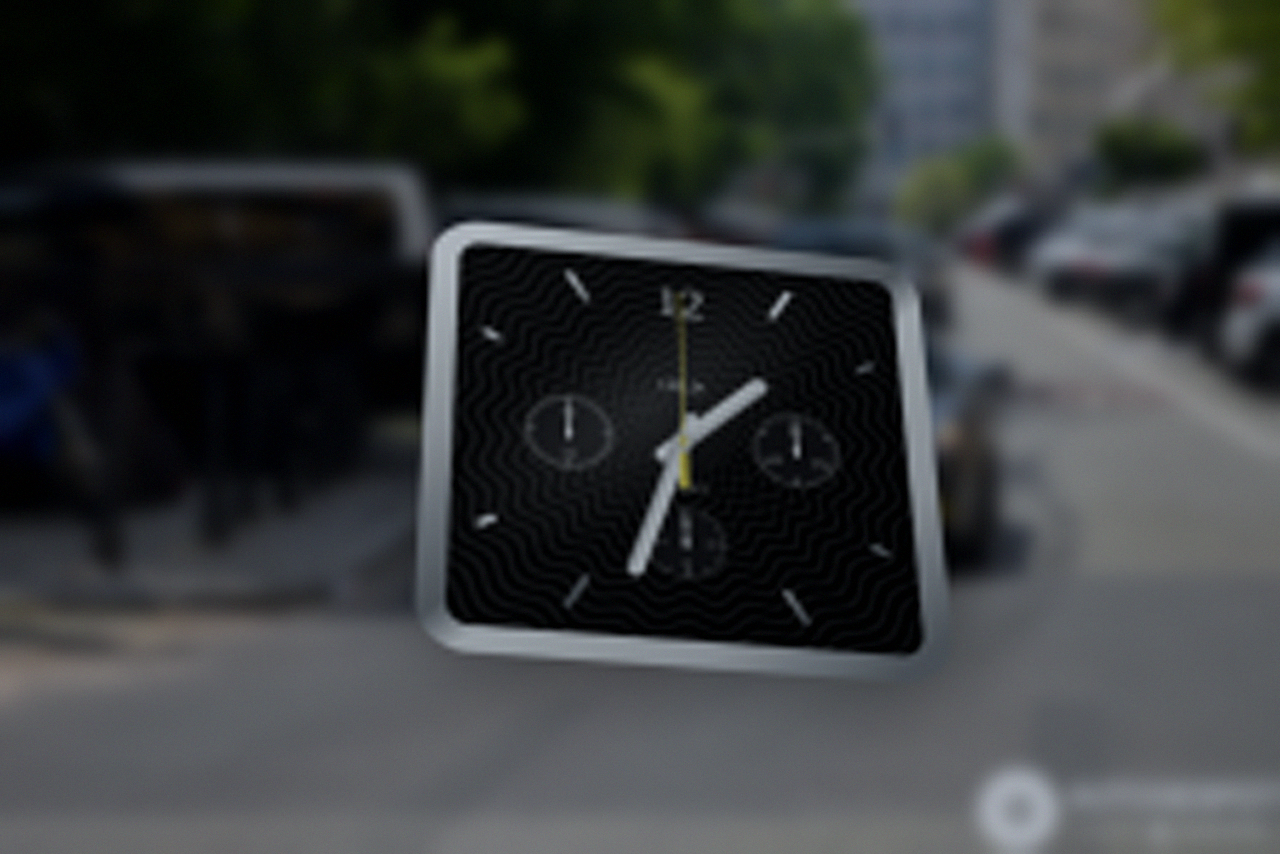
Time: h=1 m=33
